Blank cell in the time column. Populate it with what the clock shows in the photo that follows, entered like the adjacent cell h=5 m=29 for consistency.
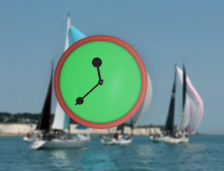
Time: h=11 m=38
